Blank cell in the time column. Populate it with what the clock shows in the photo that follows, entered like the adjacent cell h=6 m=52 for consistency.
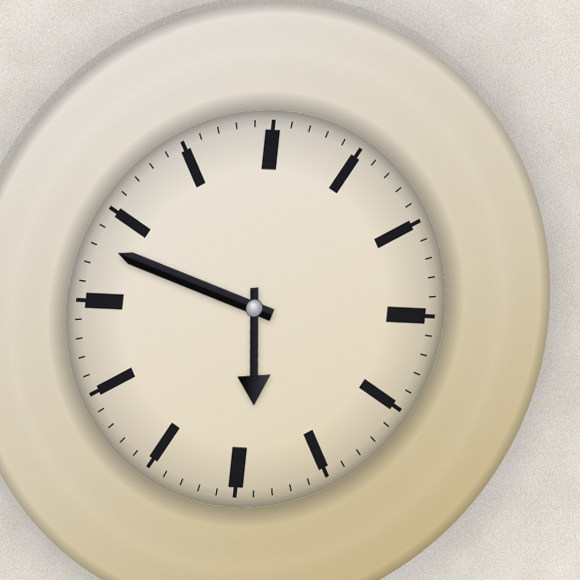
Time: h=5 m=48
